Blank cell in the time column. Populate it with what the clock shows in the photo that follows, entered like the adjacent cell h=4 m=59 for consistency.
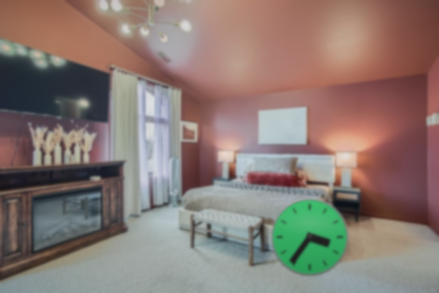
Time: h=3 m=36
